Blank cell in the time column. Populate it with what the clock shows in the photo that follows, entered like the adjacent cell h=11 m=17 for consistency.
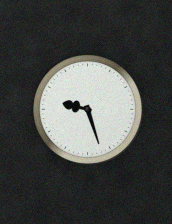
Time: h=9 m=27
